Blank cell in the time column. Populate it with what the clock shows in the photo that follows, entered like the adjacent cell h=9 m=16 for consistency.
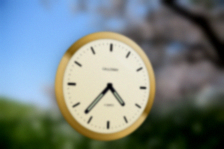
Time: h=4 m=37
